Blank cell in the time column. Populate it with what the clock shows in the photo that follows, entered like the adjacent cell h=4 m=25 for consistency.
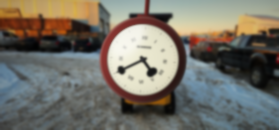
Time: h=4 m=40
